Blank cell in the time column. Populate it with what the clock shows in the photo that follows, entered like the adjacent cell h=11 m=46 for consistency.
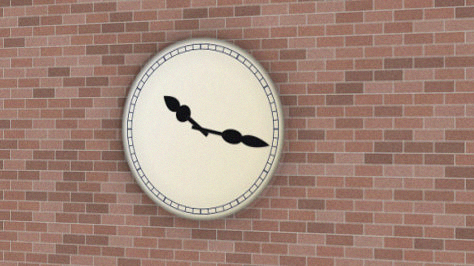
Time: h=10 m=17
